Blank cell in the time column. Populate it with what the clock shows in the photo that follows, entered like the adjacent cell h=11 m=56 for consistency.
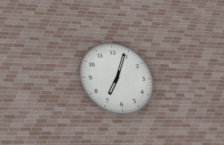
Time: h=7 m=4
